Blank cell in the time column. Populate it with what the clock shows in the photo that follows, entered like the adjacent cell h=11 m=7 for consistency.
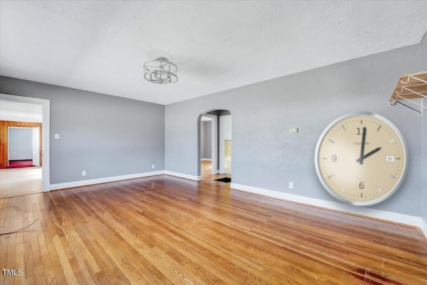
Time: h=2 m=1
